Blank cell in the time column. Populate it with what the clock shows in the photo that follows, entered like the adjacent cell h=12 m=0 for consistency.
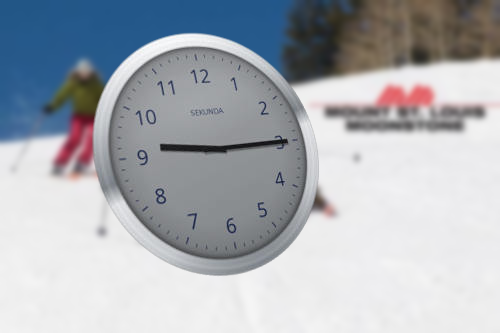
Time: h=9 m=15
